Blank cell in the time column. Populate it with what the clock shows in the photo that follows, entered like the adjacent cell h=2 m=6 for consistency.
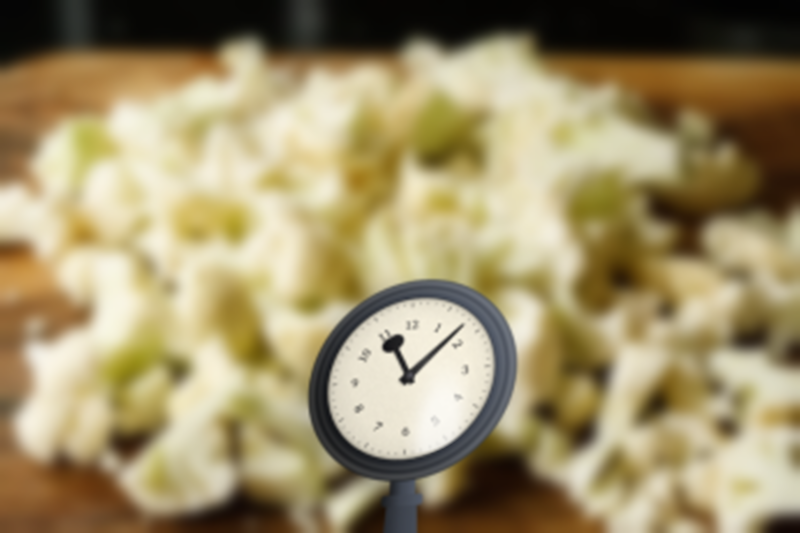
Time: h=11 m=8
